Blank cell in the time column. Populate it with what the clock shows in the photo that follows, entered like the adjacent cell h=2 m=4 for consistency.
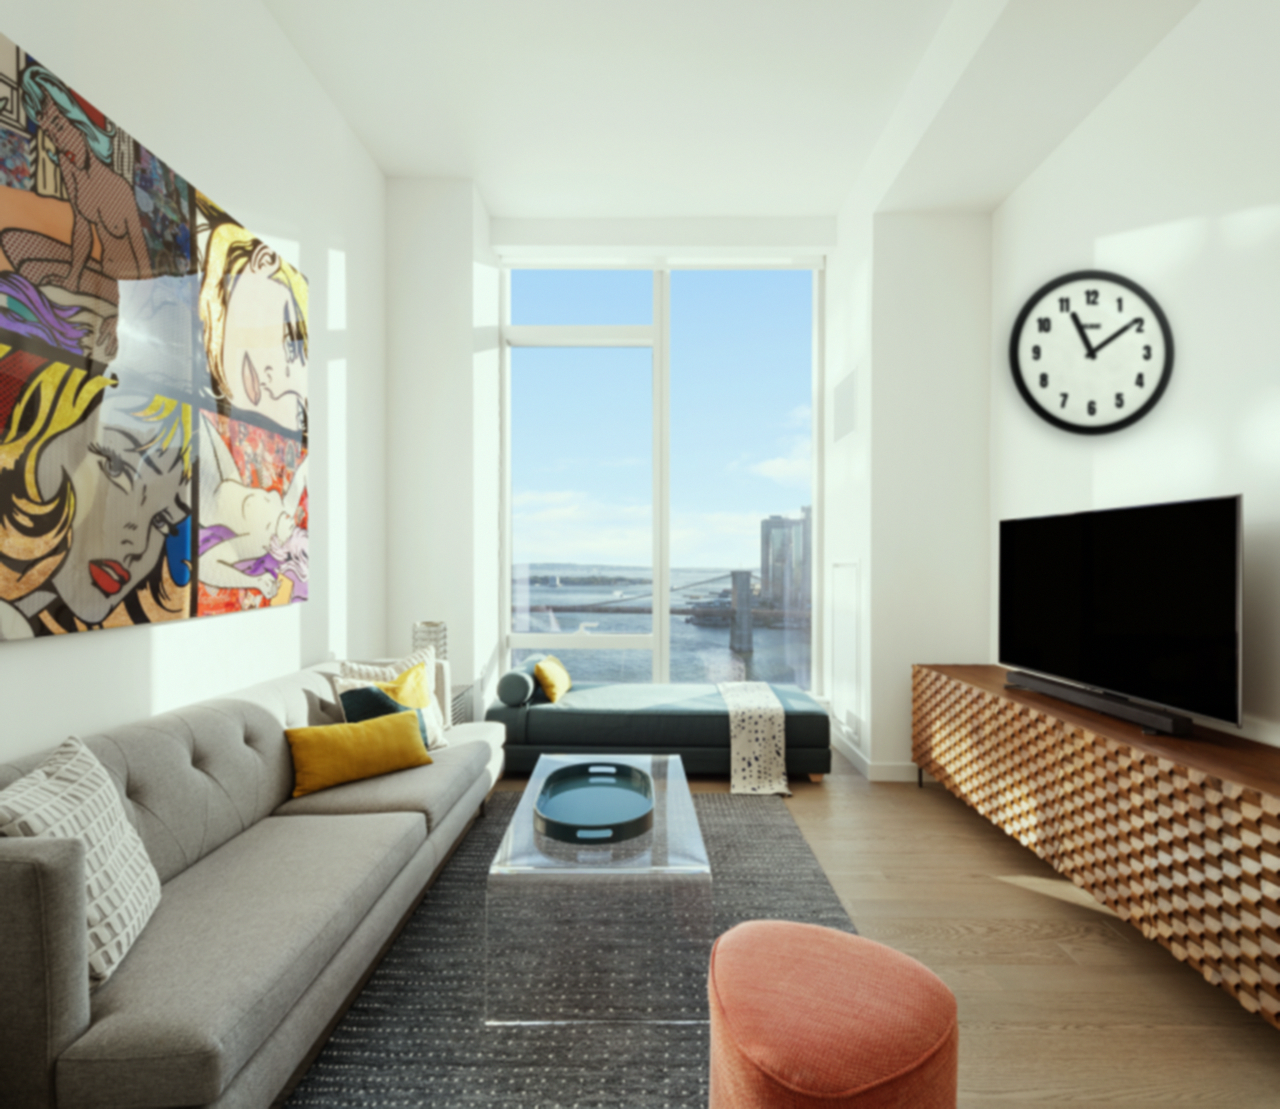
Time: h=11 m=9
